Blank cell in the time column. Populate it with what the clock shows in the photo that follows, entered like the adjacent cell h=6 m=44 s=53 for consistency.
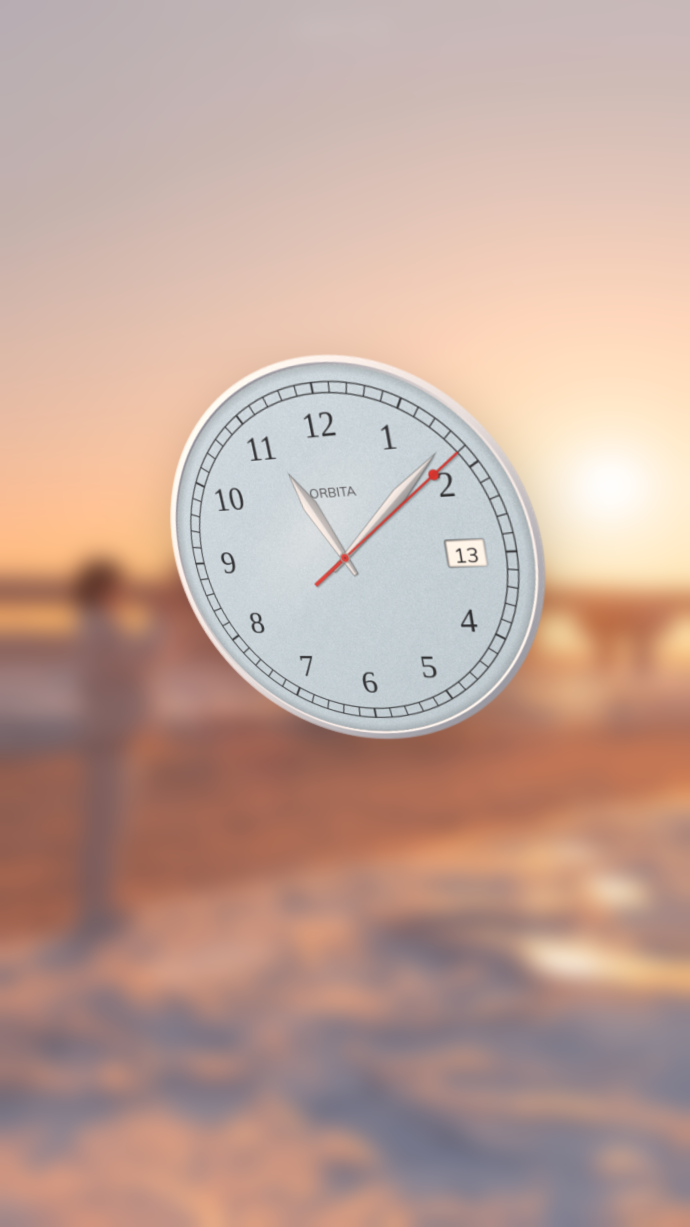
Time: h=11 m=8 s=9
